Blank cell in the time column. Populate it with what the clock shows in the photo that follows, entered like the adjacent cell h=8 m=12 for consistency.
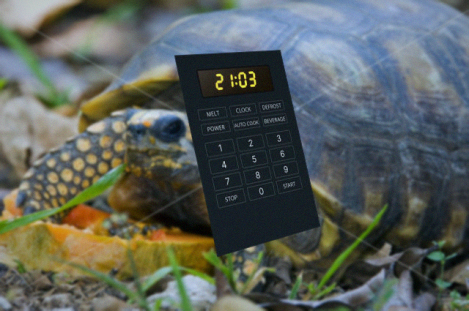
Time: h=21 m=3
